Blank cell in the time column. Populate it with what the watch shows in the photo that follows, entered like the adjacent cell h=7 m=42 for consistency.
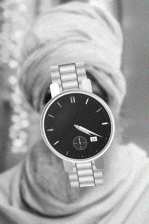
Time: h=4 m=20
